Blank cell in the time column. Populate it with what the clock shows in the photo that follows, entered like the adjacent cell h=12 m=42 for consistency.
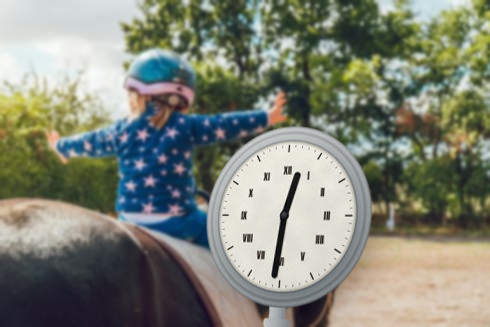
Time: h=12 m=31
